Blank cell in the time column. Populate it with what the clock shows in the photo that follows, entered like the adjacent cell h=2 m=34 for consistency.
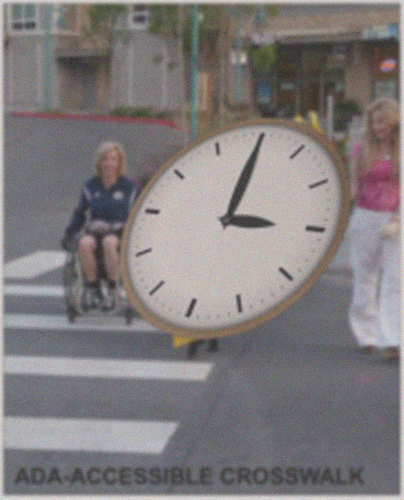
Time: h=3 m=0
